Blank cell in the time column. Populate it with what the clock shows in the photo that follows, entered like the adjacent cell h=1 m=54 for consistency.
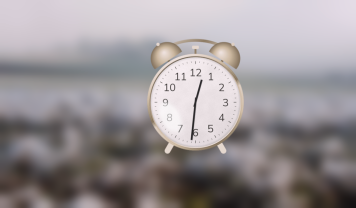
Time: h=12 m=31
